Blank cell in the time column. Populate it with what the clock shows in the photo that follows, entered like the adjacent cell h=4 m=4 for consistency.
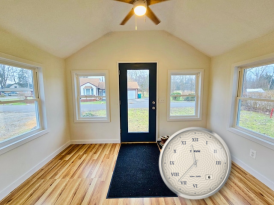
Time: h=11 m=37
